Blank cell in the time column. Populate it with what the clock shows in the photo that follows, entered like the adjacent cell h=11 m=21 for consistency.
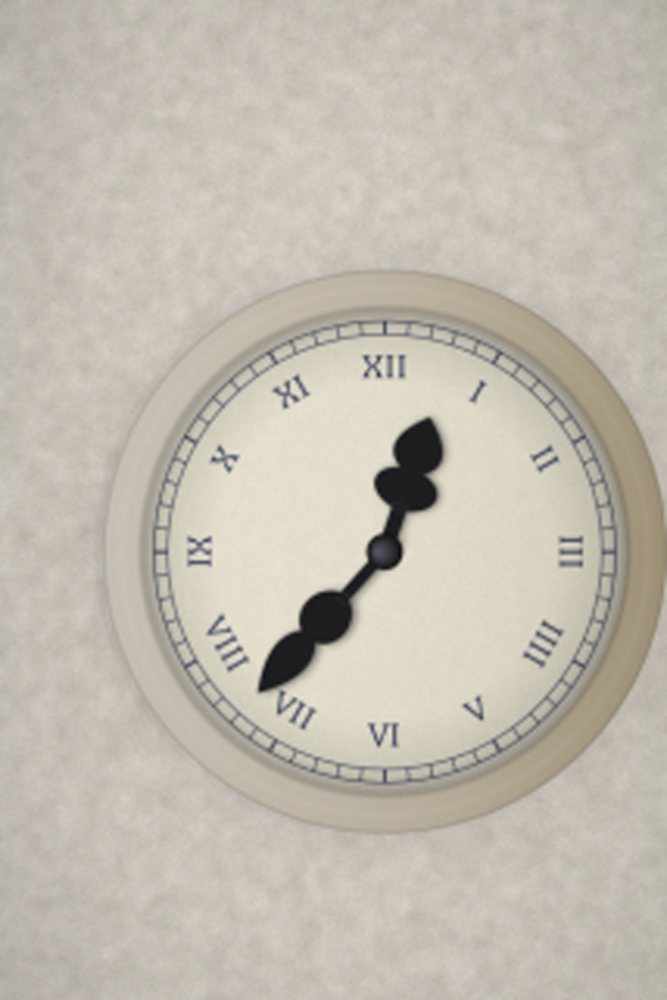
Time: h=12 m=37
